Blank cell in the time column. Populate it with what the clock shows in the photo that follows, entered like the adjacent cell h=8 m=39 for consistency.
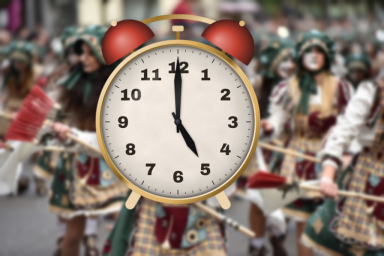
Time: h=5 m=0
